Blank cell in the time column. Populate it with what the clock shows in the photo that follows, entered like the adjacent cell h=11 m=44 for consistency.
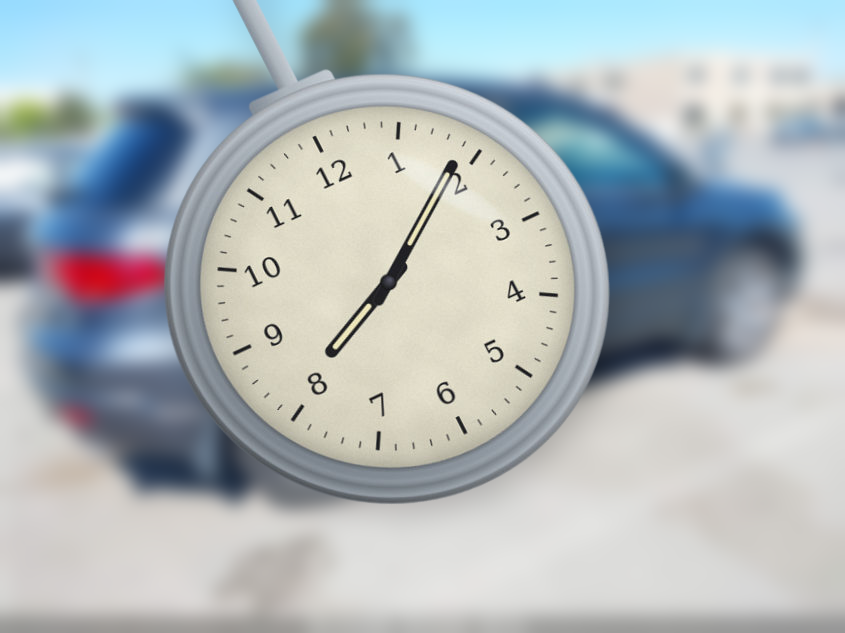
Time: h=8 m=9
